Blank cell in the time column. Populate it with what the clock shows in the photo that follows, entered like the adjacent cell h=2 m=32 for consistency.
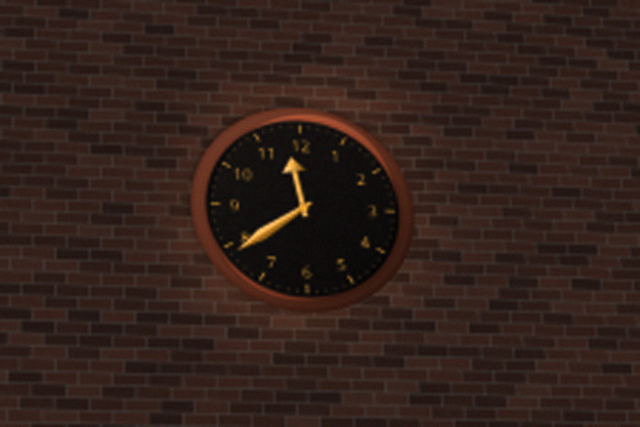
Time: h=11 m=39
